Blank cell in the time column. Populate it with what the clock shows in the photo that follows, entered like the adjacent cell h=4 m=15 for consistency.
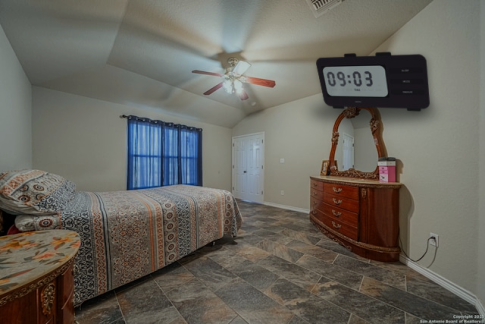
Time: h=9 m=3
